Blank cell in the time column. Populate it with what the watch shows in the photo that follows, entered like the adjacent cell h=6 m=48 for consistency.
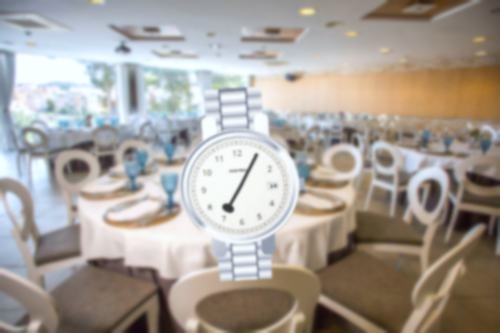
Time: h=7 m=5
